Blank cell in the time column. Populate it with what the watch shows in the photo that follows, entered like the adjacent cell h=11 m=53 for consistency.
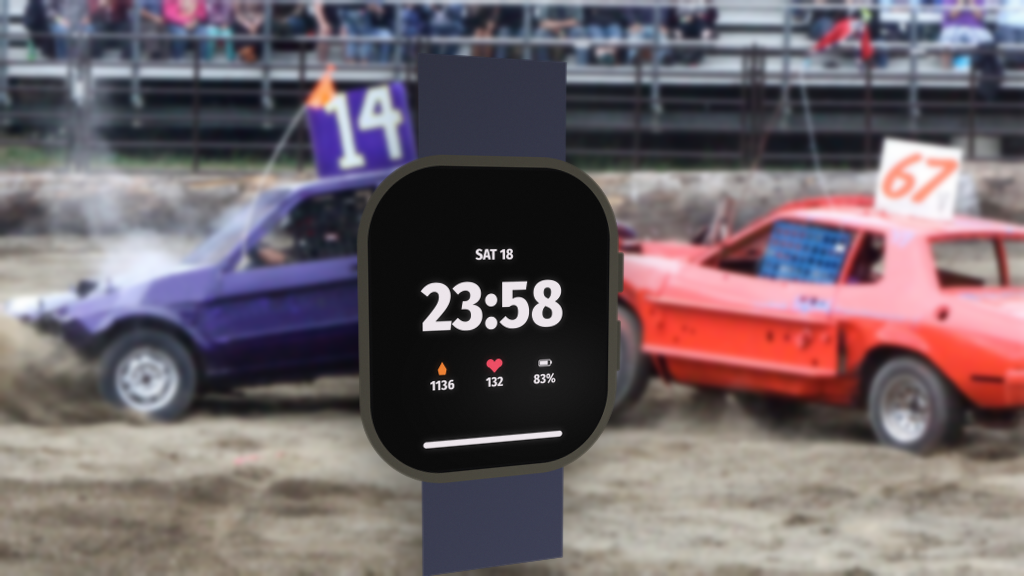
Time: h=23 m=58
